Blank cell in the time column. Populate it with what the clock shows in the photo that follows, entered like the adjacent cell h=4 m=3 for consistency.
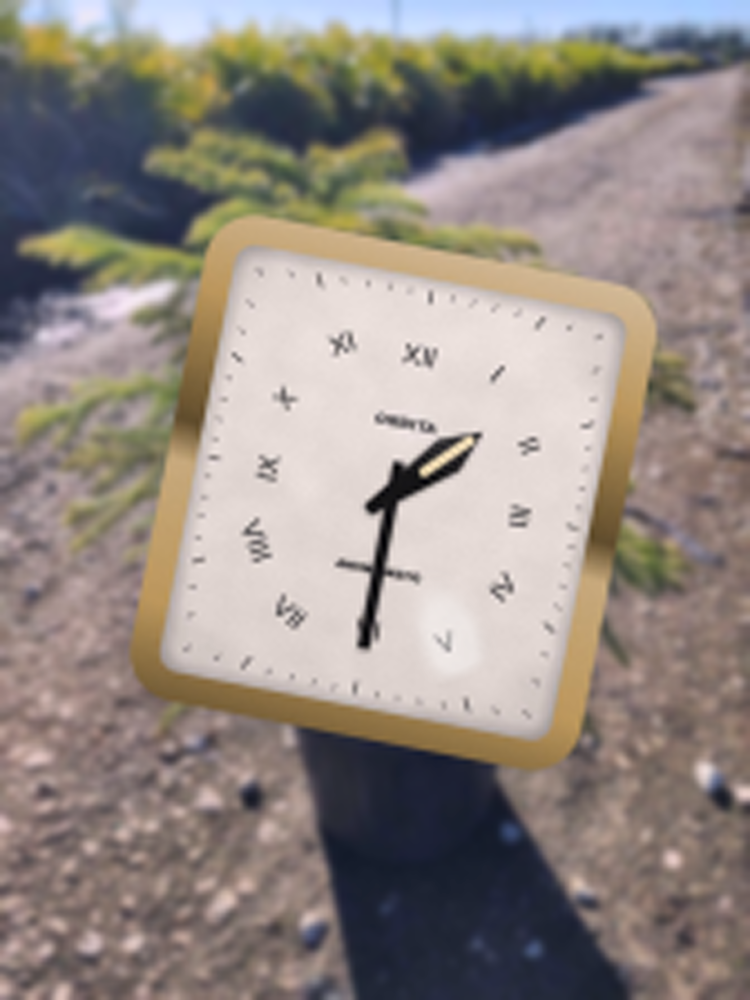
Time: h=1 m=30
